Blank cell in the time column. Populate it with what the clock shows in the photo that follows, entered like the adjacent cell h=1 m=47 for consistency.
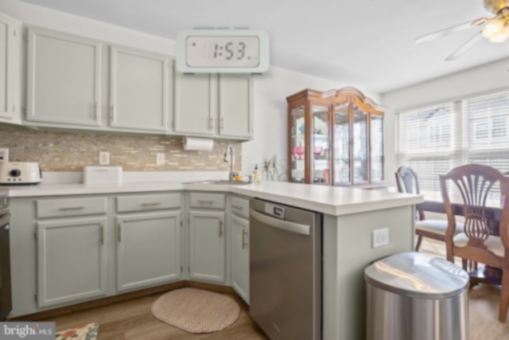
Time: h=1 m=53
